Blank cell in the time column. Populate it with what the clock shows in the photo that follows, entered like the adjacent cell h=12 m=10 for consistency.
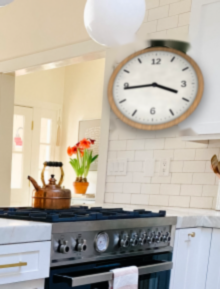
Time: h=3 m=44
